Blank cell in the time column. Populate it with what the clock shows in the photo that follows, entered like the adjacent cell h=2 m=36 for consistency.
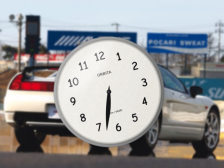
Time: h=6 m=33
